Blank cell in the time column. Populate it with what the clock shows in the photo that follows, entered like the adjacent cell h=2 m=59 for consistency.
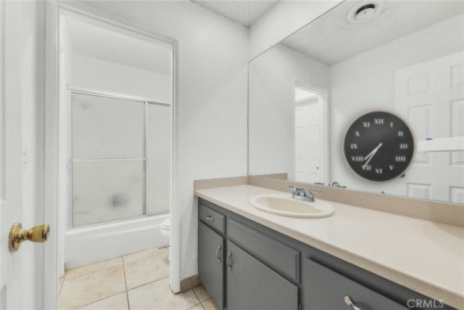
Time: h=7 m=36
